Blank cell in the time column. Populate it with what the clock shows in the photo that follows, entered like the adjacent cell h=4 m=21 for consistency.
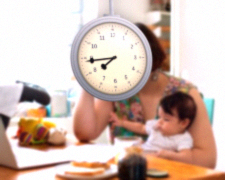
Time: h=7 m=44
